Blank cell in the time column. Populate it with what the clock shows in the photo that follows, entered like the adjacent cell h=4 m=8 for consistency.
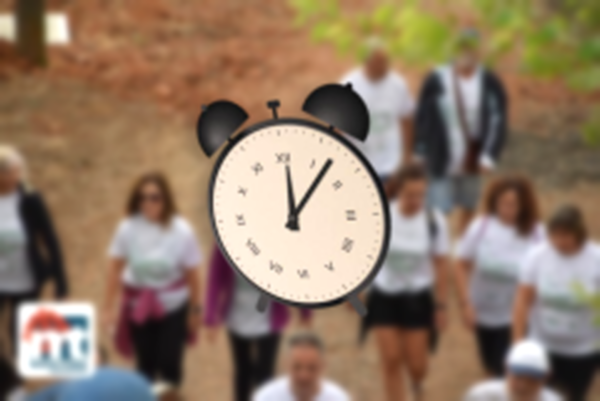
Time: h=12 m=7
